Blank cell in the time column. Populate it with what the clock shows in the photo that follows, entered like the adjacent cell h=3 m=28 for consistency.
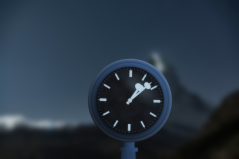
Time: h=1 m=8
